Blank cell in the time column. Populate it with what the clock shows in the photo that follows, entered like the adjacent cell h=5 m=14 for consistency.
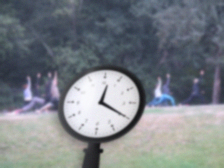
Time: h=12 m=20
